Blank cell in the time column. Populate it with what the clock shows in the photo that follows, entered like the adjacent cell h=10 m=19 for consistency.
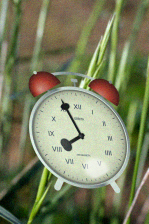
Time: h=7 m=56
